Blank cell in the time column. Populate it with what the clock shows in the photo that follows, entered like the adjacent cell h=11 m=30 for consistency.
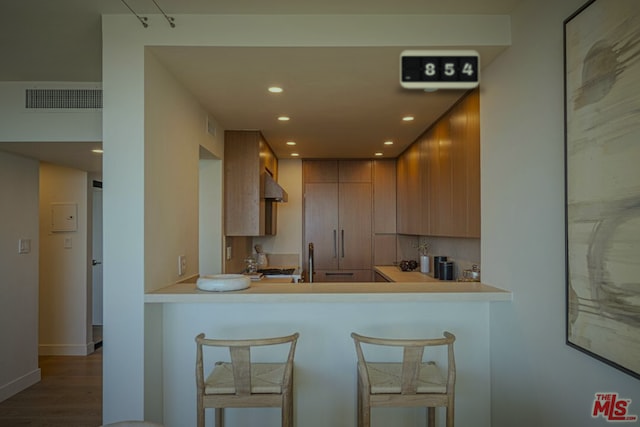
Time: h=8 m=54
